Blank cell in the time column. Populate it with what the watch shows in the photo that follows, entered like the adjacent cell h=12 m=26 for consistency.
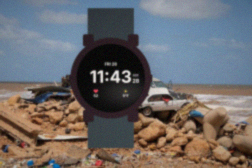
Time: h=11 m=43
